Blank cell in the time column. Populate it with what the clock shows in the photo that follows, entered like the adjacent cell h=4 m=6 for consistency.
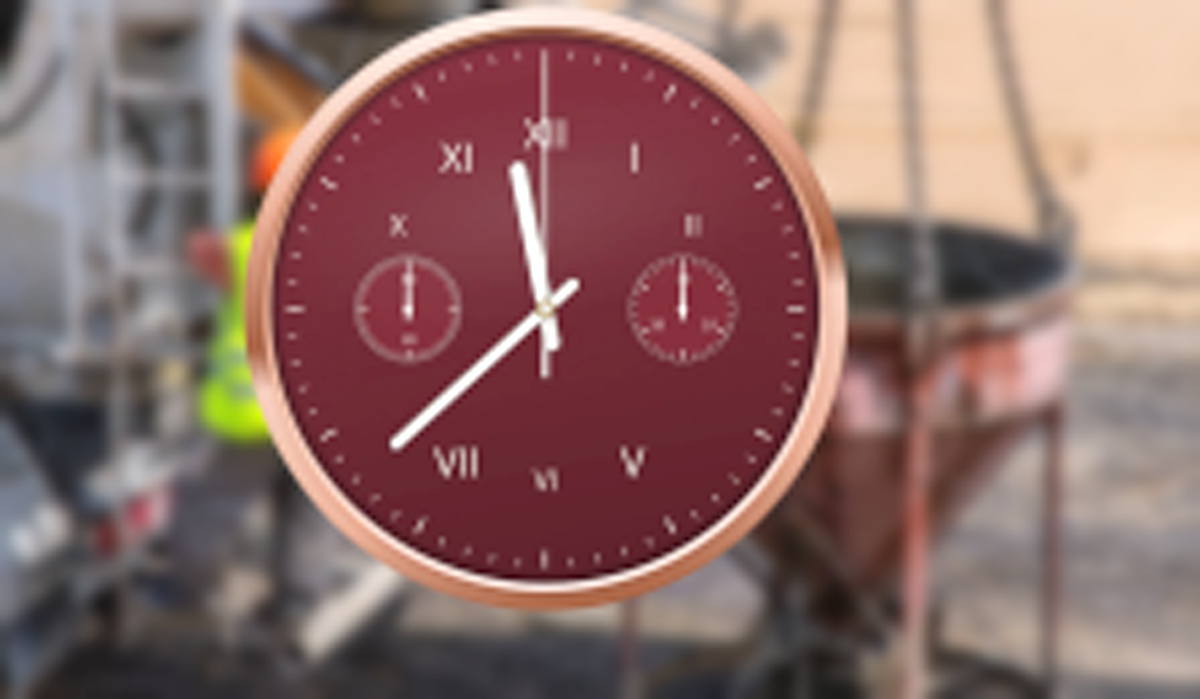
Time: h=11 m=38
